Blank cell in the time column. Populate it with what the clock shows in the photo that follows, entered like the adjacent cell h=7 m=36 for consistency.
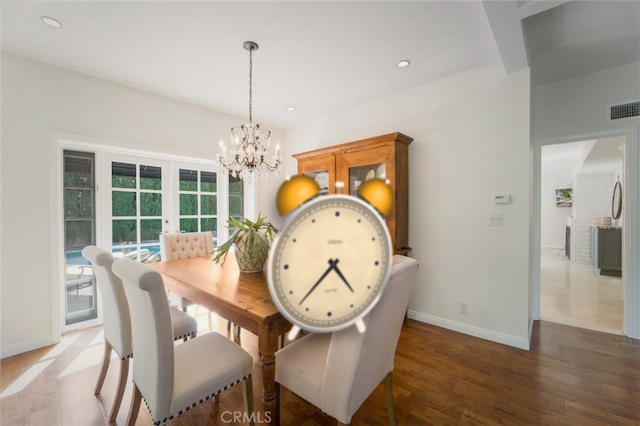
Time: h=4 m=37
